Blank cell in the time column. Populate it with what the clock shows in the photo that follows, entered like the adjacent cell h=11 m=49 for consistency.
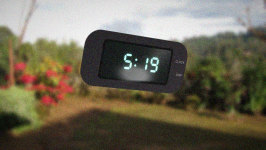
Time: h=5 m=19
